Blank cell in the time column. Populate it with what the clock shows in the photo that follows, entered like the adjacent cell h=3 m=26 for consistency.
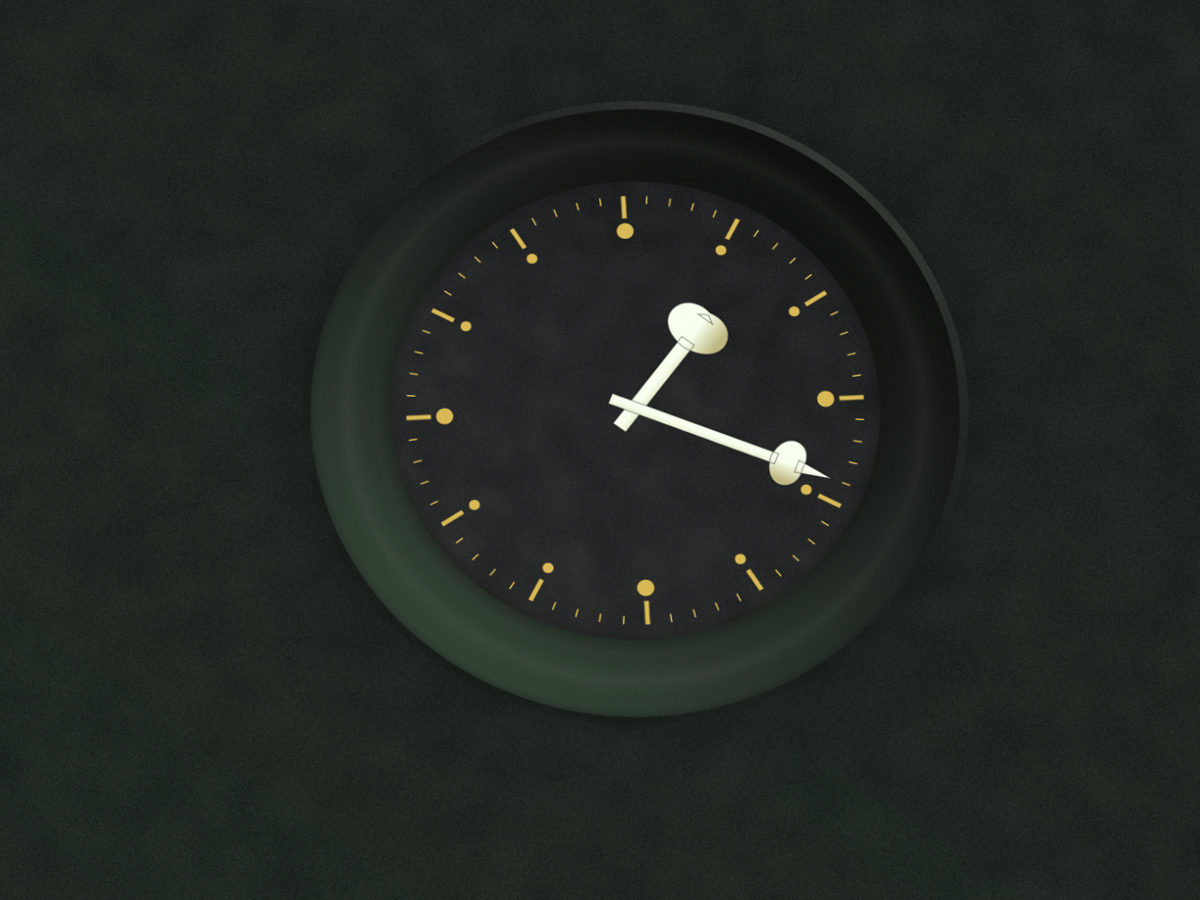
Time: h=1 m=19
